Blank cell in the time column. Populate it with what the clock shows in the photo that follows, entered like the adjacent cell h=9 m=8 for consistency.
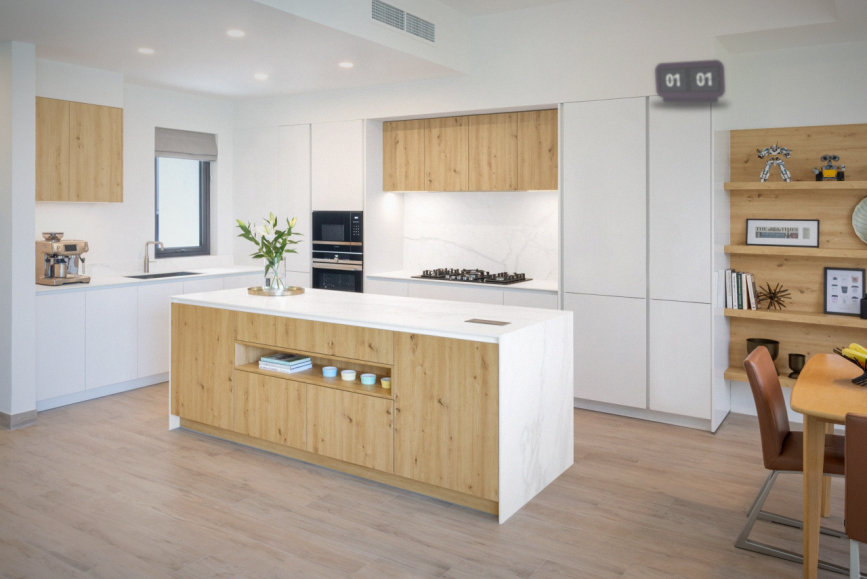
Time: h=1 m=1
